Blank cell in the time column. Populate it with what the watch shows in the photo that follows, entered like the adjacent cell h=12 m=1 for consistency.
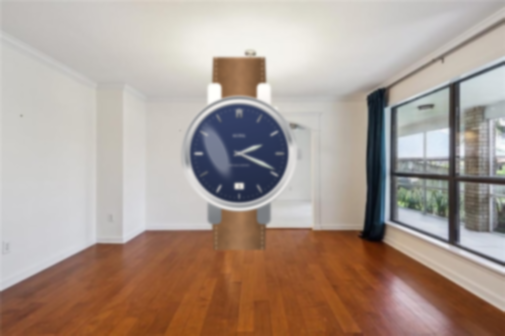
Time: h=2 m=19
